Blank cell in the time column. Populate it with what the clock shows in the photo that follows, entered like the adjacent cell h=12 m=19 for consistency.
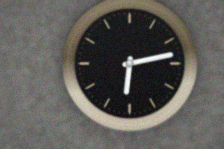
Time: h=6 m=13
